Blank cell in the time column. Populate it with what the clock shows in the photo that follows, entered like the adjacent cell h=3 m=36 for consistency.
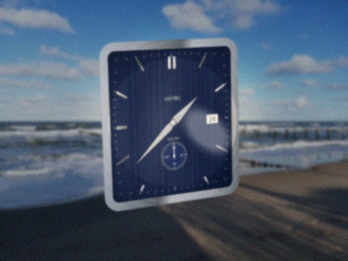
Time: h=1 m=38
